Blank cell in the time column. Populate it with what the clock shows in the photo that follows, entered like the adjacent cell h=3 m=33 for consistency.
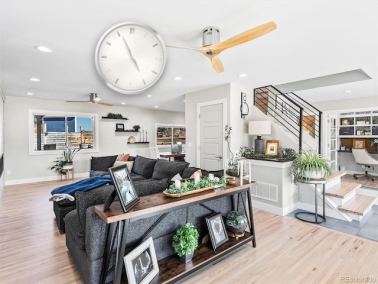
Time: h=4 m=56
